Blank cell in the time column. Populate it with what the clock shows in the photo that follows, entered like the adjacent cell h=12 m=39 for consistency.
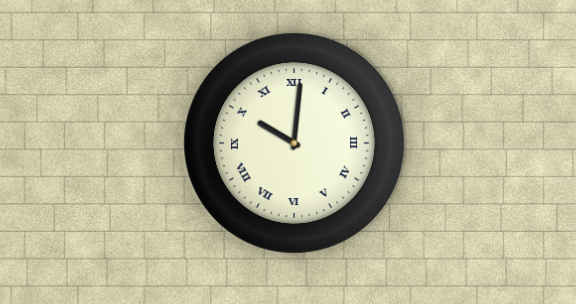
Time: h=10 m=1
